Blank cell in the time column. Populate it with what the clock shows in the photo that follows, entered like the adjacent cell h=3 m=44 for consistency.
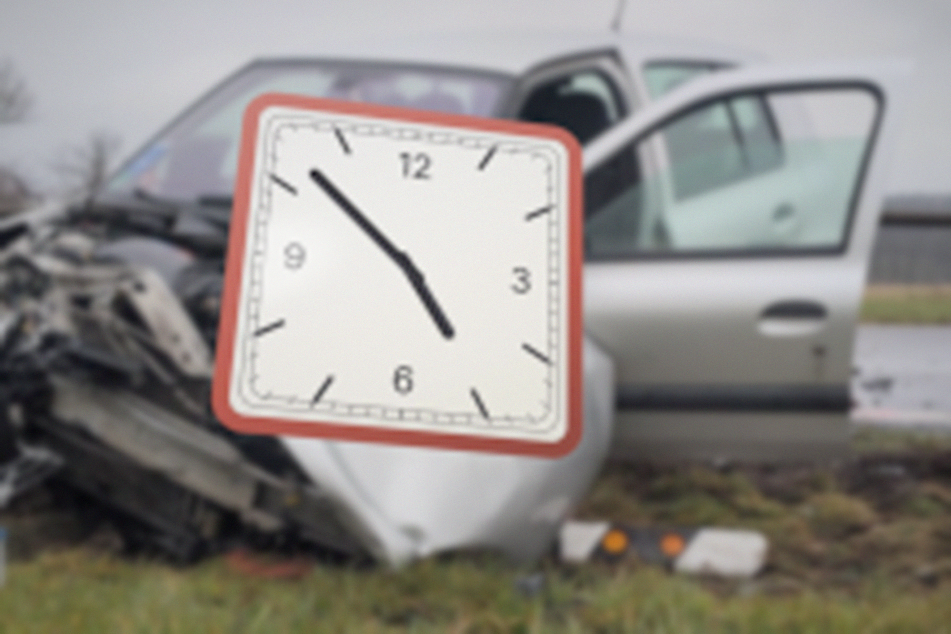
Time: h=4 m=52
